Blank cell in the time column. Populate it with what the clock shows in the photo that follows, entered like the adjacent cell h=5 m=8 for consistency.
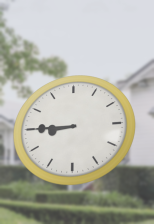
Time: h=8 m=45
